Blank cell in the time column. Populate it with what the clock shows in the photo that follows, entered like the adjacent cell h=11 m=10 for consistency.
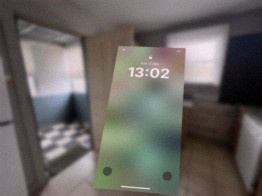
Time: h=13 m=2
